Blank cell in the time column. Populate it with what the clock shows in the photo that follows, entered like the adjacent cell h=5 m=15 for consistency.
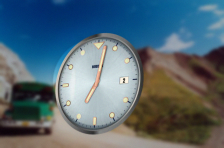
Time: h=7 m=2
